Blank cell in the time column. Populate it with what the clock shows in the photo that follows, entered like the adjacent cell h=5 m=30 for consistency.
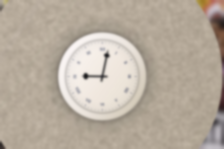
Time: h=9 m=2
